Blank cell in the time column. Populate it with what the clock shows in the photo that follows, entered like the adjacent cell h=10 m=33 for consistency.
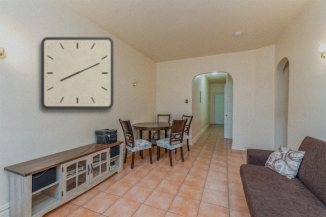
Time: h=8 m=11
